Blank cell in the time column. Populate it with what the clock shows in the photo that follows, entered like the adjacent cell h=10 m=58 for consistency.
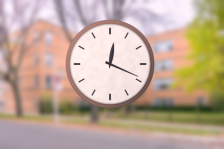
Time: h=12 m=19
